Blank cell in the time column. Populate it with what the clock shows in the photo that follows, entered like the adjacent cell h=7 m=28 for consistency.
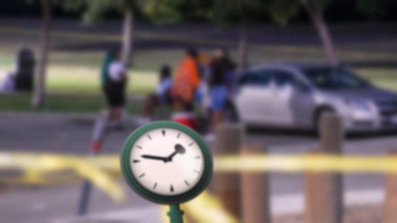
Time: h=1 m=47
